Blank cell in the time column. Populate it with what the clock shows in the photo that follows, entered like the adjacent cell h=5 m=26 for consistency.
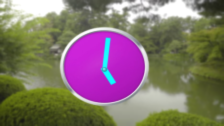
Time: h=5 m=1
